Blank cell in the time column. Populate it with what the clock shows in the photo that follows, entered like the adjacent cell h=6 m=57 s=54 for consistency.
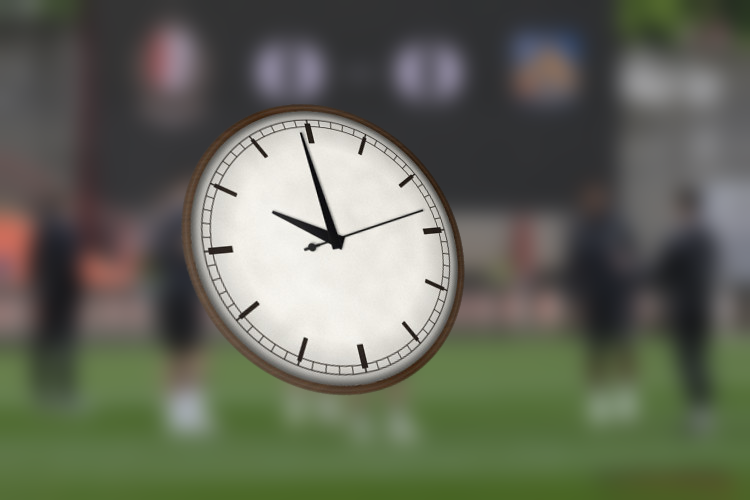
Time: h=9 m=59 s=13
